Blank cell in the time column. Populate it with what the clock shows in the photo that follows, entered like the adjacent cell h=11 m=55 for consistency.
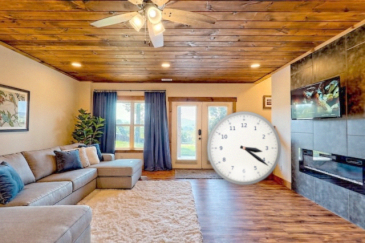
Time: h=3 m=21
